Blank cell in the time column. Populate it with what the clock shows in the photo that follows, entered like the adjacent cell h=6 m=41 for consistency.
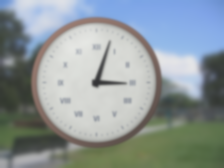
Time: h=3 m=3
